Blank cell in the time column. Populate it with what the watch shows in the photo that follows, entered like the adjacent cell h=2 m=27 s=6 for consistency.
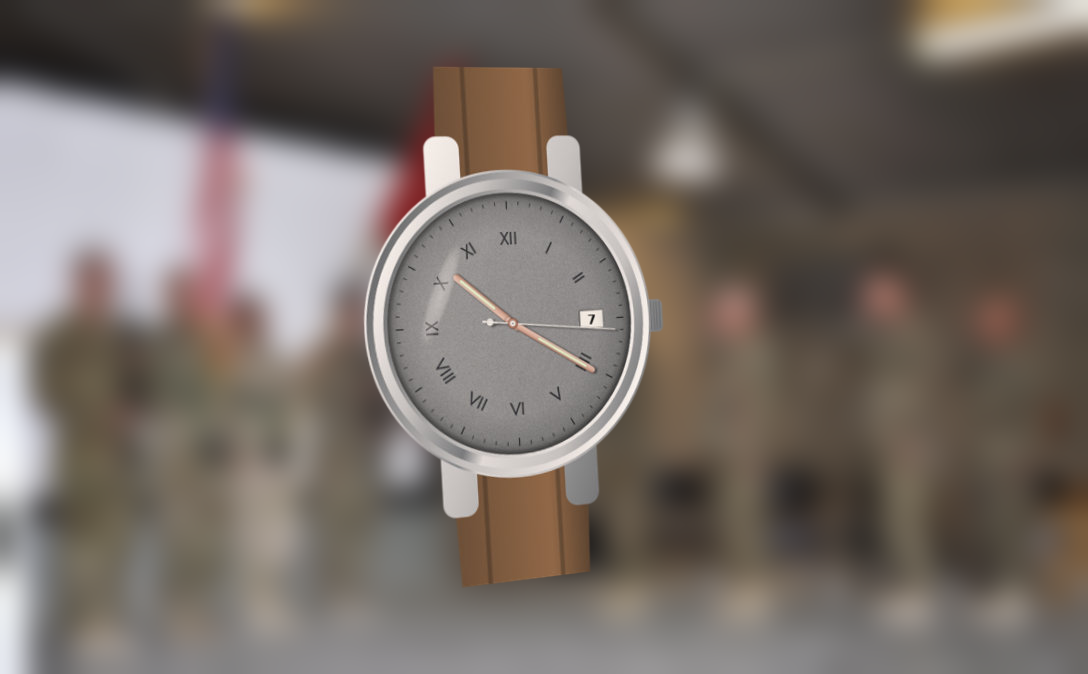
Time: h=10 m=20 s=16
